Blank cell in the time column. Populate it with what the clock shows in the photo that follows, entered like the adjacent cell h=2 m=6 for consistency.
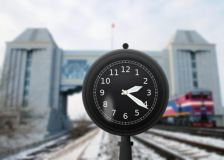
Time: h=2 m=21
